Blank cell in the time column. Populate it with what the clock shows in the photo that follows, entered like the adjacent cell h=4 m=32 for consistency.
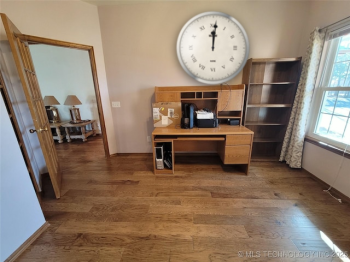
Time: h=12 m=1
